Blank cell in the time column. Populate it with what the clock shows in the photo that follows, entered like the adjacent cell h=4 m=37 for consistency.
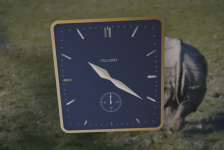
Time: h=10 m=21
